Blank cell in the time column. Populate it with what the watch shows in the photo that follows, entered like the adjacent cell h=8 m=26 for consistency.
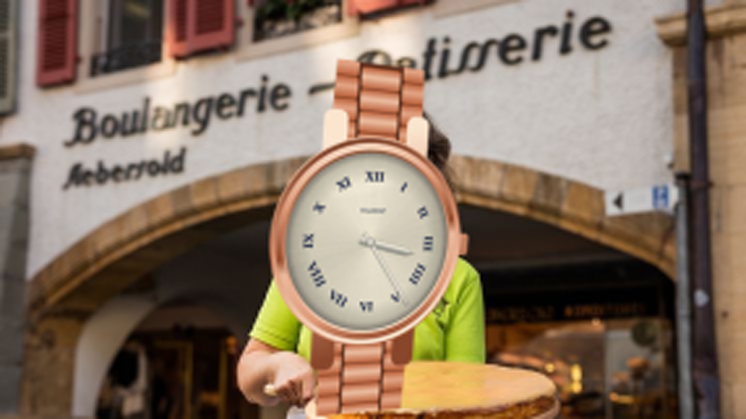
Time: h=3 m=24
